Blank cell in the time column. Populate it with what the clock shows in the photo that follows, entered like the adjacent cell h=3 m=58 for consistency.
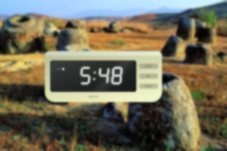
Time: h=5 m=48
